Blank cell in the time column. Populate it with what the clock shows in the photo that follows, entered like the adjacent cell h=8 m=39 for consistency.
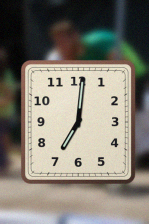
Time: h=7 m=1
